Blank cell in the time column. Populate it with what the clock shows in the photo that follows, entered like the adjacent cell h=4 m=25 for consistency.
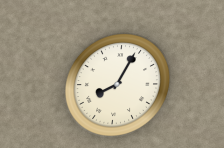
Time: h=8 m=4
